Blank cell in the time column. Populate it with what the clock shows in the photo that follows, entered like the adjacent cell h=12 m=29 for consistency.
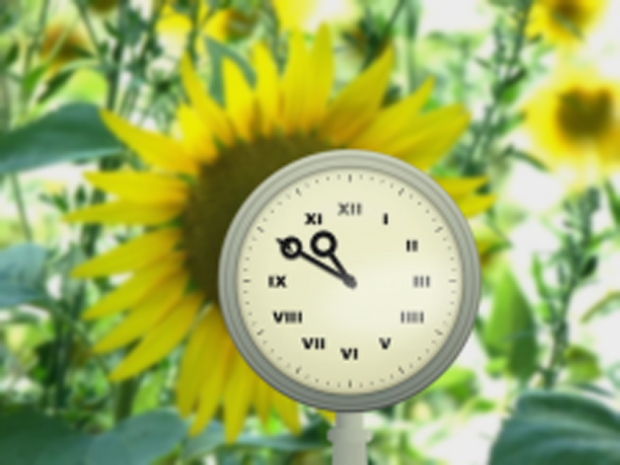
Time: h=10 m=50
